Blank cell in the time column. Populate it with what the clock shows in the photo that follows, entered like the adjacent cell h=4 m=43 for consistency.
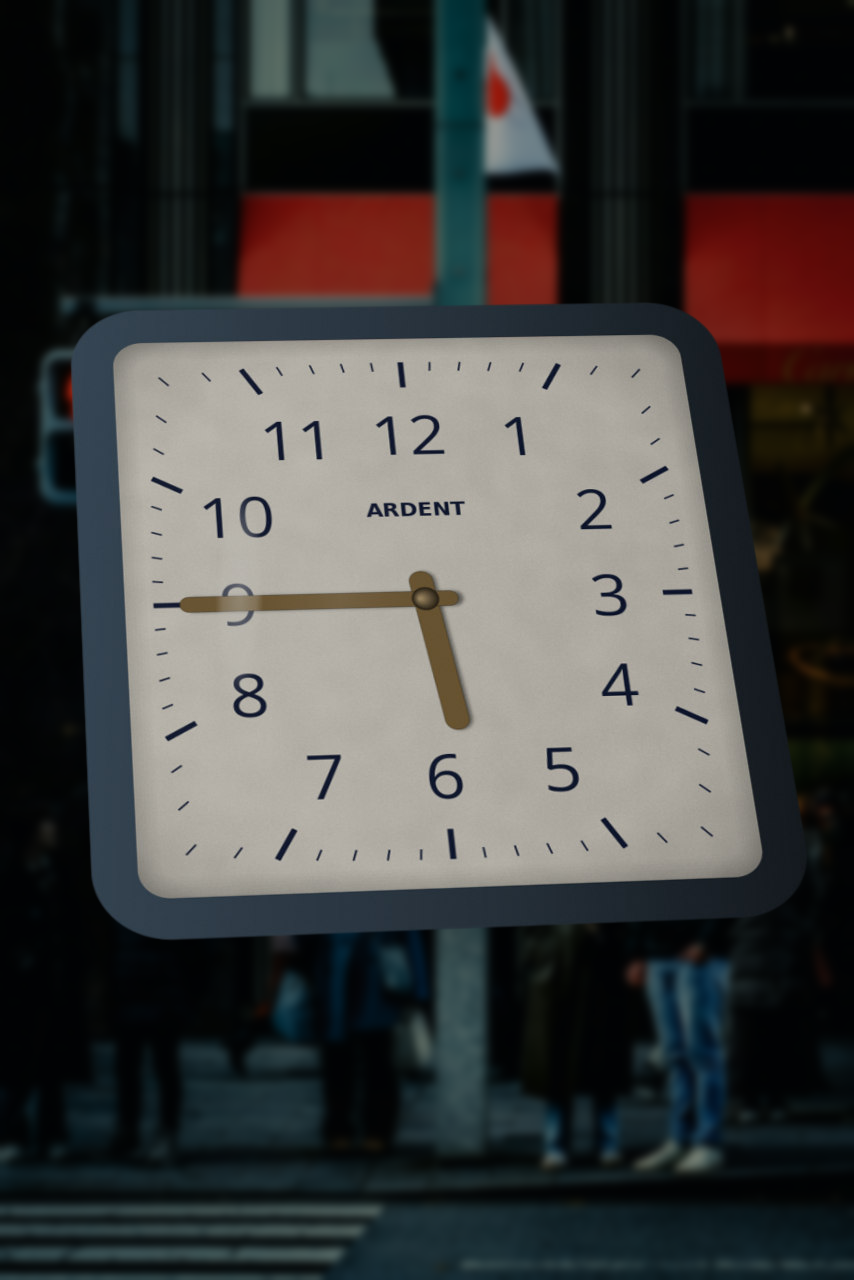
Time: h=5 m=45
